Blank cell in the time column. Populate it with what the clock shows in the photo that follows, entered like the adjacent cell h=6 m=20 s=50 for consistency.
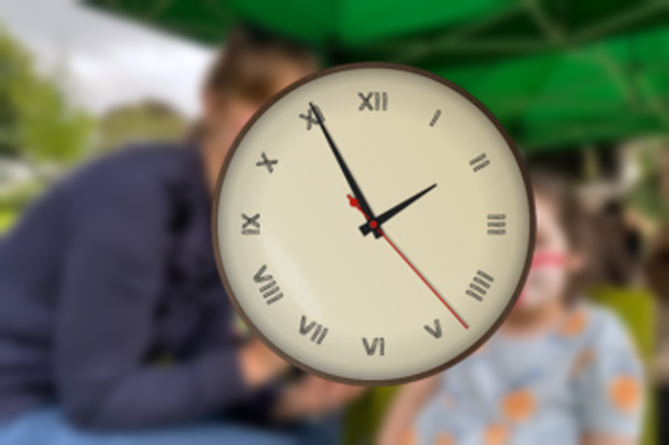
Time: h=1 m=55 s=23
